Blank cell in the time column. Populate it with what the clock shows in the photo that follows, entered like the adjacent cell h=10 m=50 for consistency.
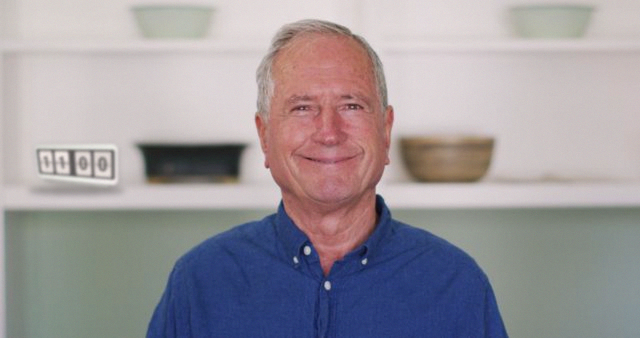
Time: h=11 m=0
